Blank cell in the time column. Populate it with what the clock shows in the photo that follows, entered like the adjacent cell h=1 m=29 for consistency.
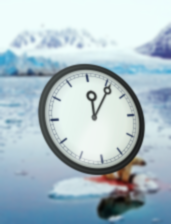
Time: h=12 m=6
